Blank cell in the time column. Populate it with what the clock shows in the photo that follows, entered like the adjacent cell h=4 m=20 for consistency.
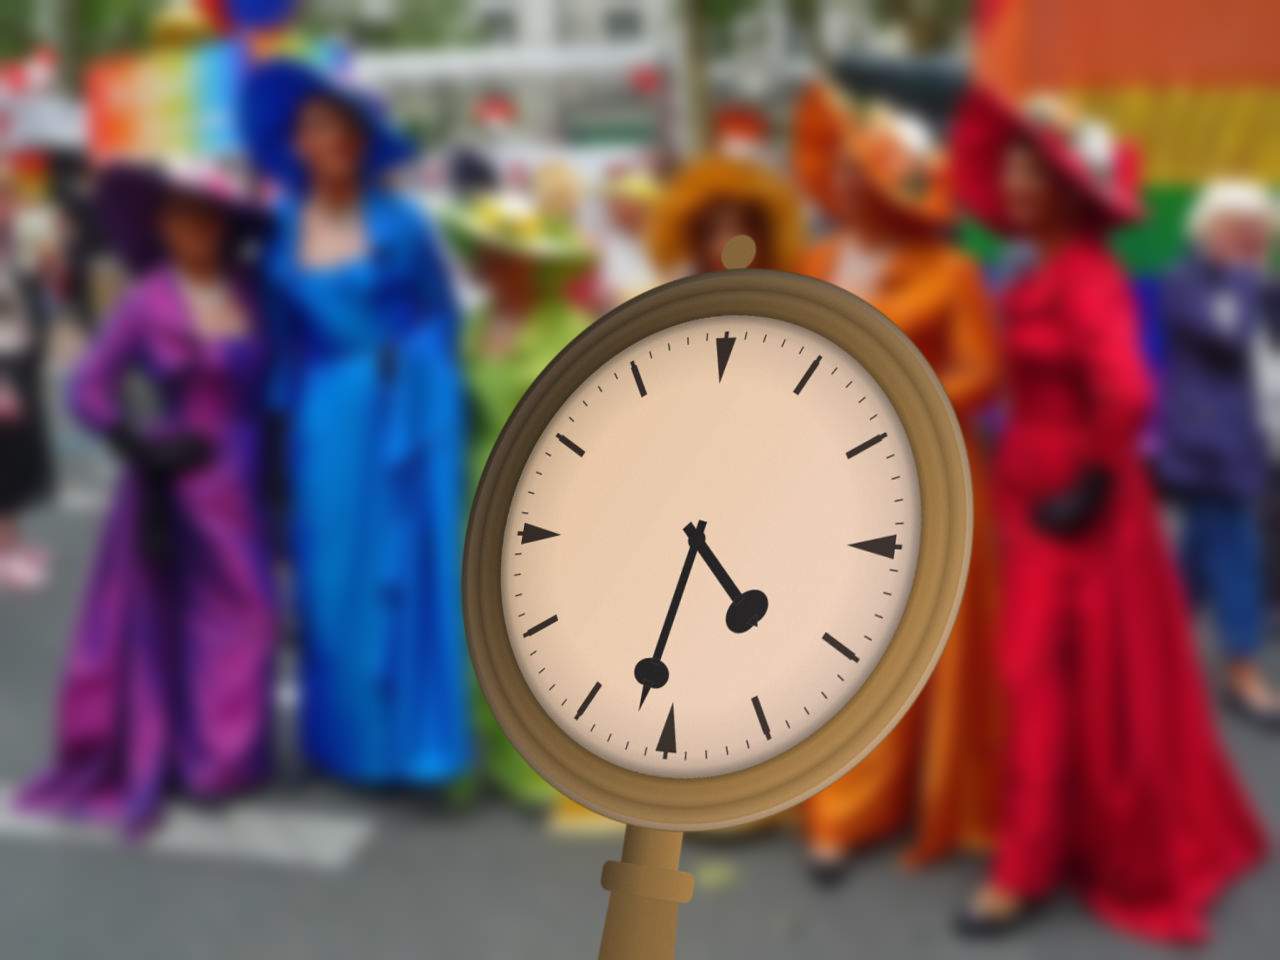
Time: h=4 m=32
